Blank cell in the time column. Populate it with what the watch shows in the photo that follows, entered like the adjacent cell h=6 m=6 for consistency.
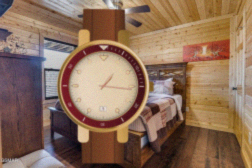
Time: h=1 m=16
